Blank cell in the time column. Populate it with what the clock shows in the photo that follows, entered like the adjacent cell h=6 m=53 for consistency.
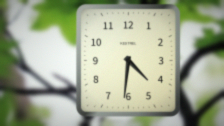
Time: h=4 m=31
